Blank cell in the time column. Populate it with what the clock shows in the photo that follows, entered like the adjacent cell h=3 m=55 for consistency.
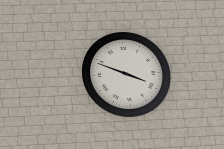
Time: h=3 m=49
